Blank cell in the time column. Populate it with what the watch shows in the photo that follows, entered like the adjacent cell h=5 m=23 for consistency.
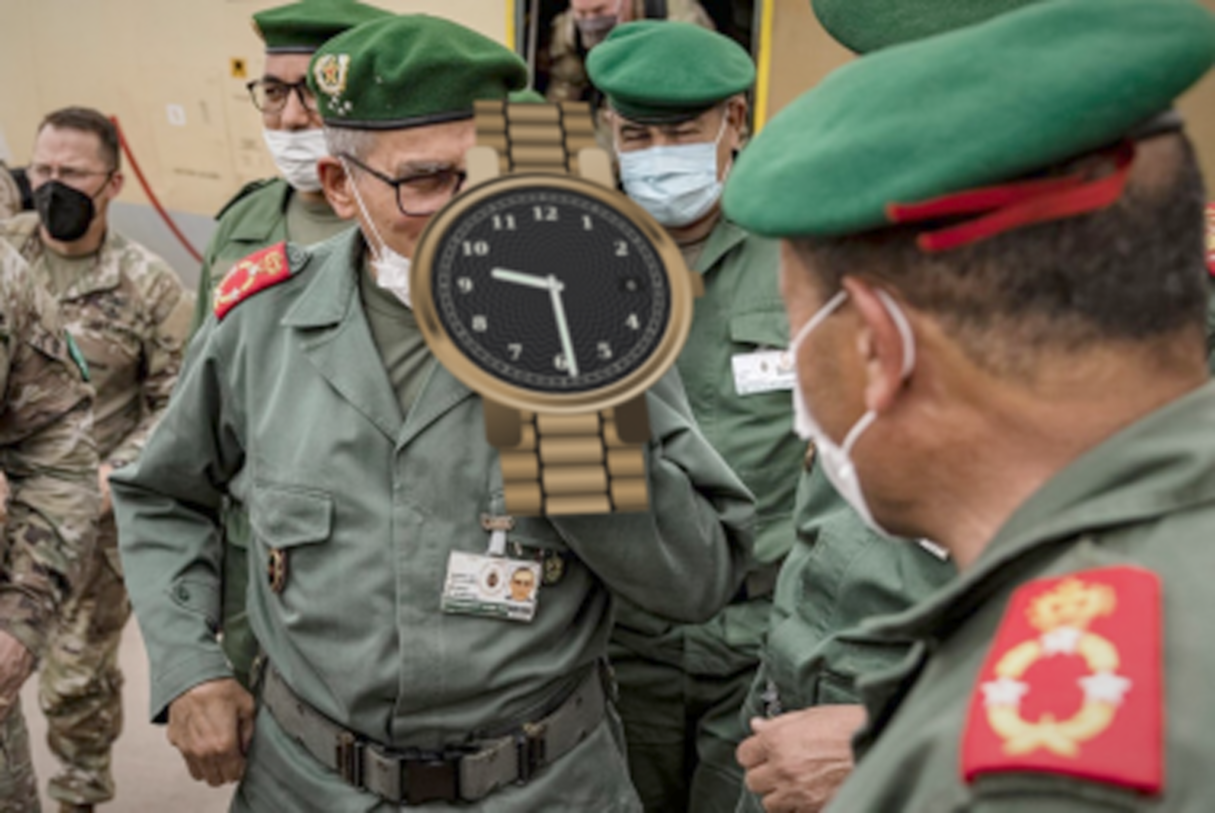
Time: h=9 m=29
